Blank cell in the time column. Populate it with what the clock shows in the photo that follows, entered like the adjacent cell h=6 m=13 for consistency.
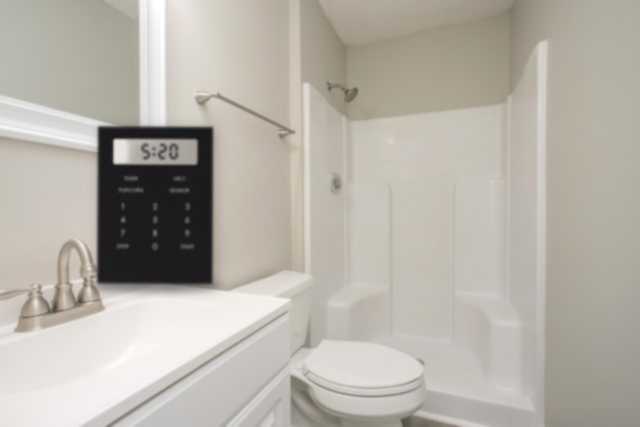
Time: h=5 m=20
